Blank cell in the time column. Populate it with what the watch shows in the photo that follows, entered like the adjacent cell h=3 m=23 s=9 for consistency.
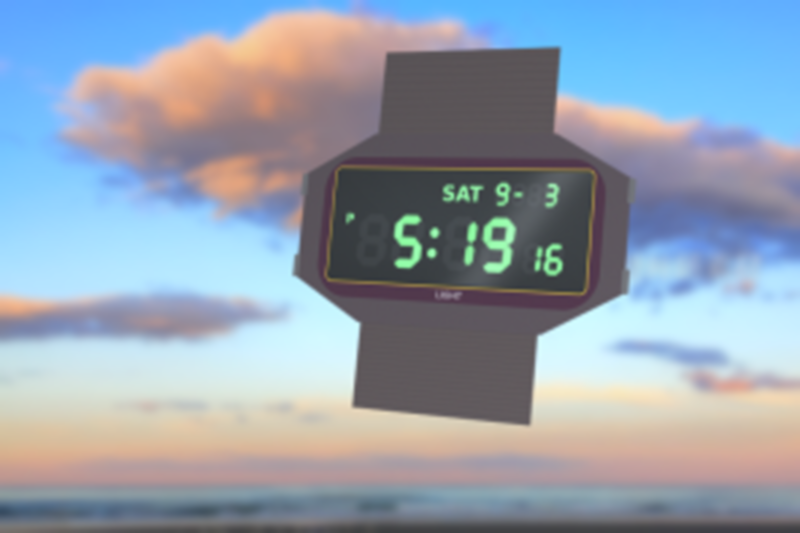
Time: h=5 m=19 s=16
